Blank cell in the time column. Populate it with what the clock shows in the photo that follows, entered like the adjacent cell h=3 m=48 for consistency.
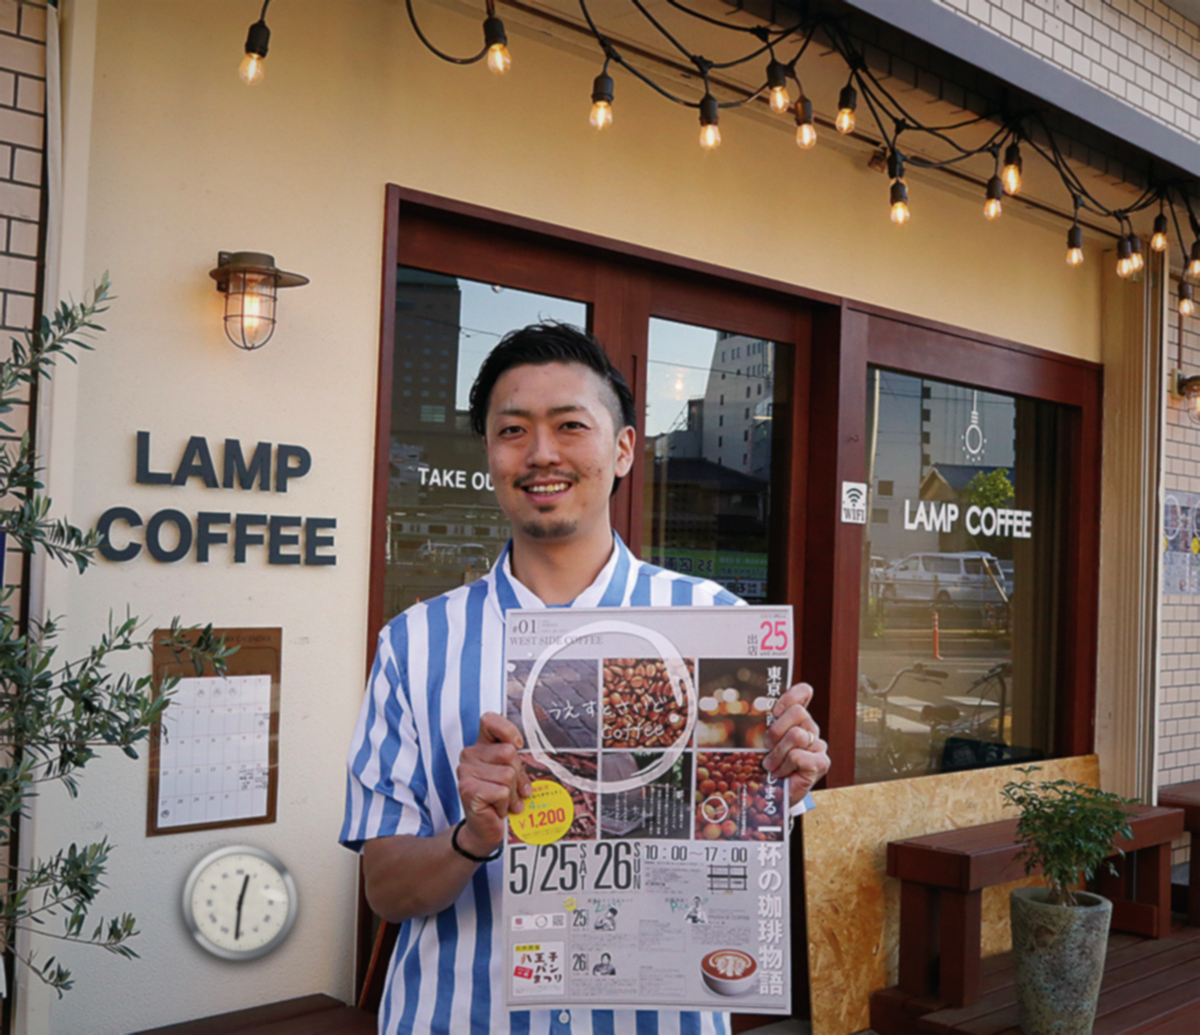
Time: h=12 m=31
